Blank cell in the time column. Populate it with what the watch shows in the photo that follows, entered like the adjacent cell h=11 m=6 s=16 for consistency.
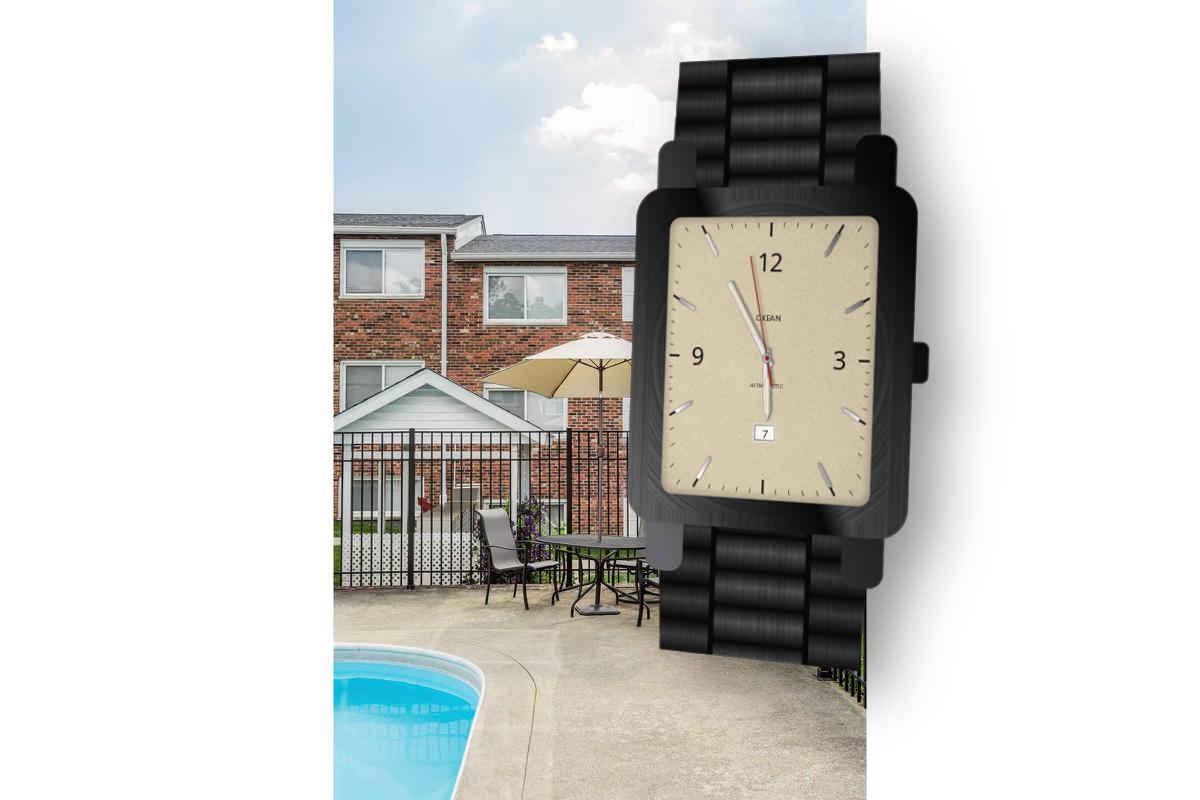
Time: h=5 m=54 s=58
